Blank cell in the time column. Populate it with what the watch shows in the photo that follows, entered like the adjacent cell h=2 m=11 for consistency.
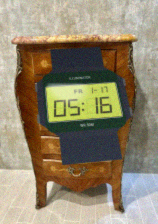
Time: h=5 m=16
